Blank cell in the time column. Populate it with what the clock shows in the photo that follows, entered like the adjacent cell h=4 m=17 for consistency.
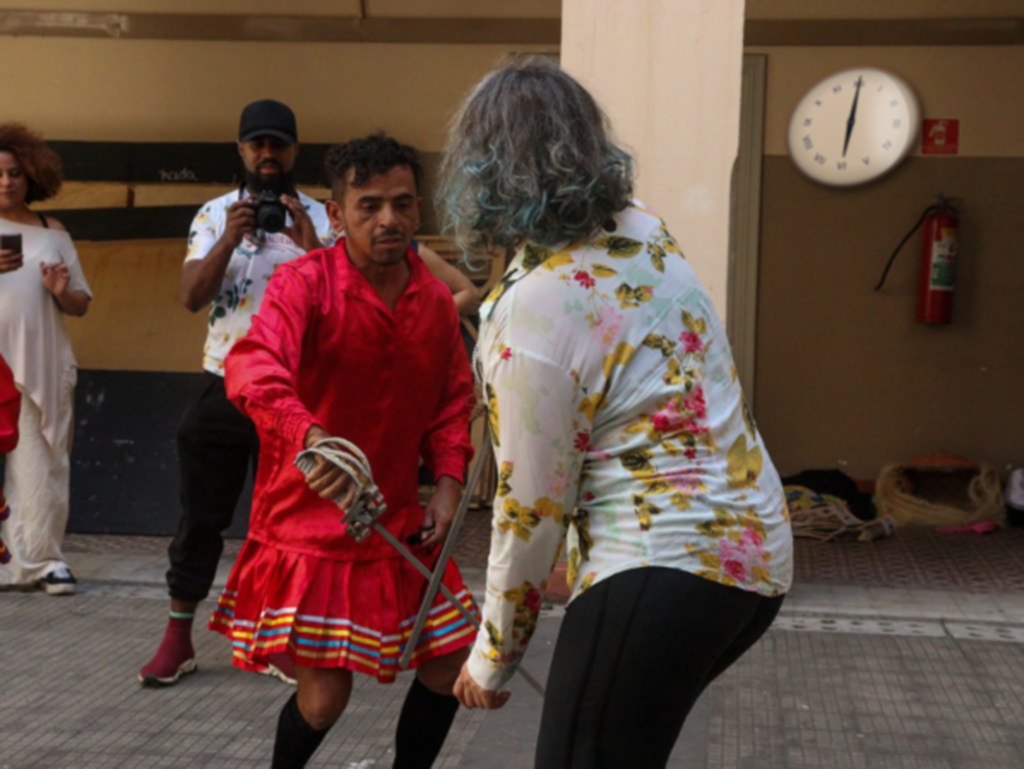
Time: h=6 m=0
